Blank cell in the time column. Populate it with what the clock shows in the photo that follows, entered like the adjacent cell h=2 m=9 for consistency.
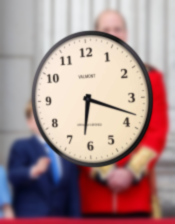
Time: h=6 m=18
